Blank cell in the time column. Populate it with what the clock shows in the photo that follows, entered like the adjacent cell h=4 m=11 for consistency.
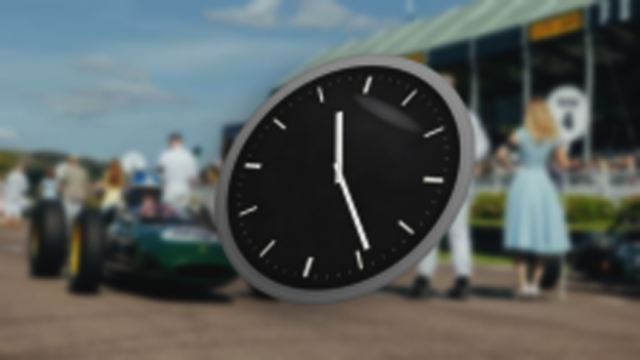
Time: h=11 m=24
